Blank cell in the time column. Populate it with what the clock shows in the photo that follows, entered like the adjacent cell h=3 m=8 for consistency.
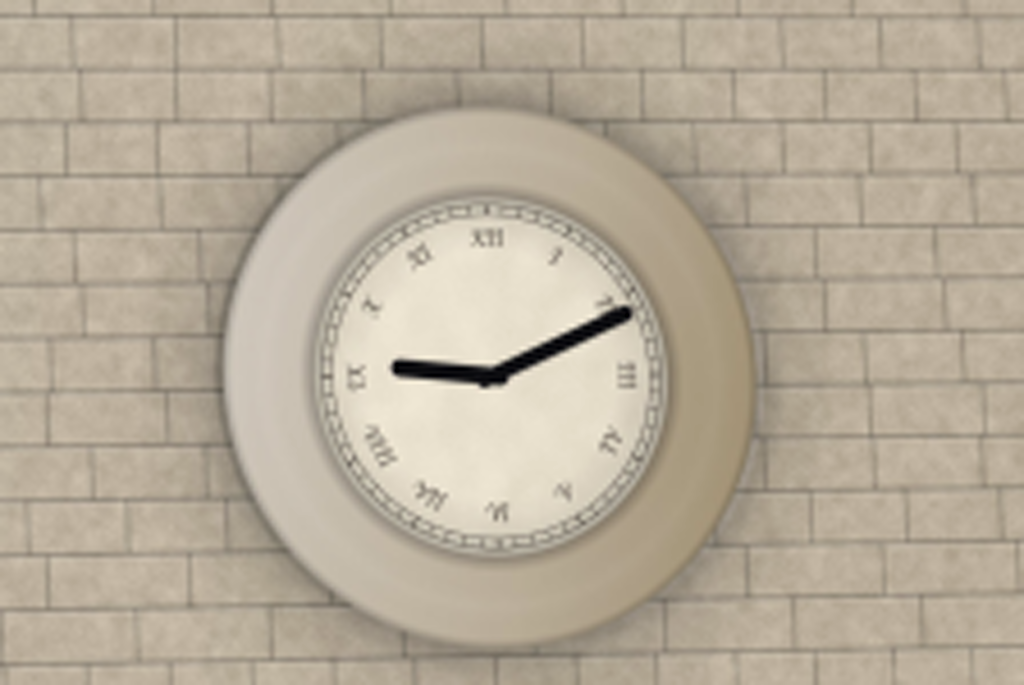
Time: h=9 m=11
